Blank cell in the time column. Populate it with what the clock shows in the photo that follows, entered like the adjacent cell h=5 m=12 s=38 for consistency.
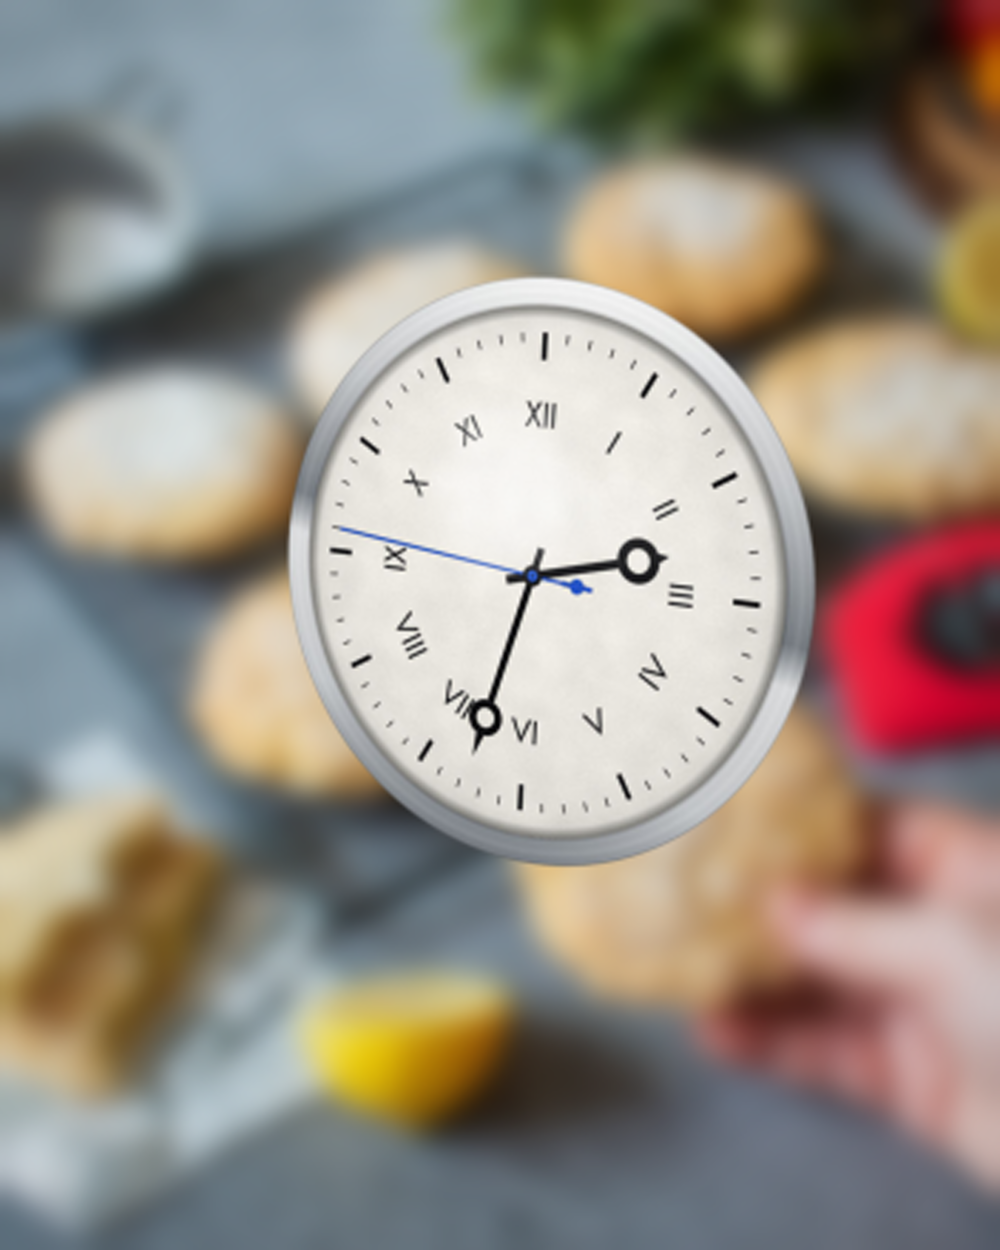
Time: h=2 m=32 s=46
